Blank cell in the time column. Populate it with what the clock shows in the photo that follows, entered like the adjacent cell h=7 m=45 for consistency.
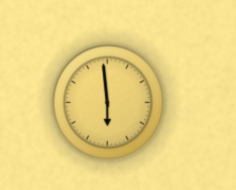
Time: h=5 m=59
